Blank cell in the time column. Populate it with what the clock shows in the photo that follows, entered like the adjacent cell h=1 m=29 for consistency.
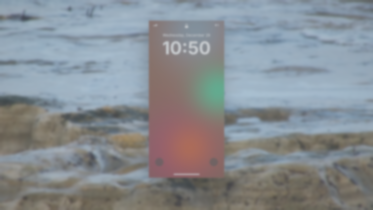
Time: h=10 m=50
